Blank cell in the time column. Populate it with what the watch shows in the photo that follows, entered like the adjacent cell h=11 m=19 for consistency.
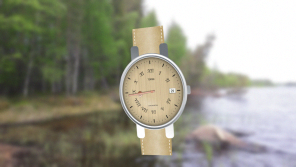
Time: h=8 m=44
